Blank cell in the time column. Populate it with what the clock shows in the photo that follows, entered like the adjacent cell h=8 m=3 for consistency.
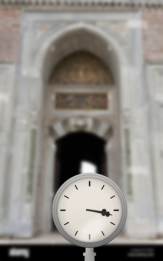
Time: h=3 m=17
